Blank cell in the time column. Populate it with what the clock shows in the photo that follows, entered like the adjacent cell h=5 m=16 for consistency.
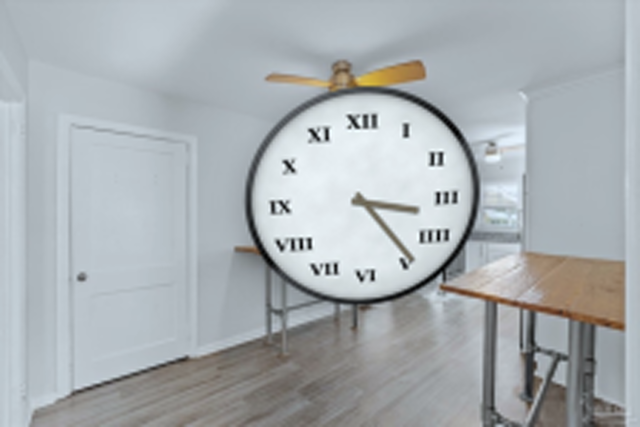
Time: h=3 m=24
